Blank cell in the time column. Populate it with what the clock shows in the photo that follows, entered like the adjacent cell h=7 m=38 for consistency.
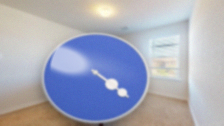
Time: h=4 m=22
